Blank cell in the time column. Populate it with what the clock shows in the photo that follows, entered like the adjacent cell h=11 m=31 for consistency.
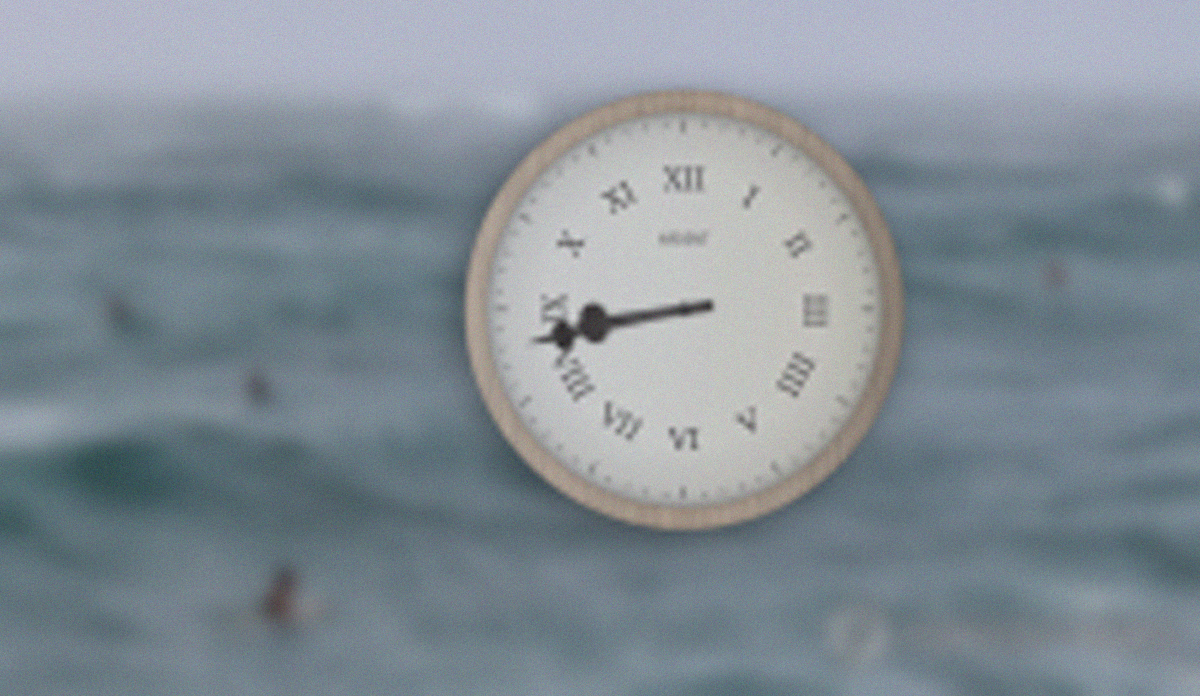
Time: h=8 m=43
